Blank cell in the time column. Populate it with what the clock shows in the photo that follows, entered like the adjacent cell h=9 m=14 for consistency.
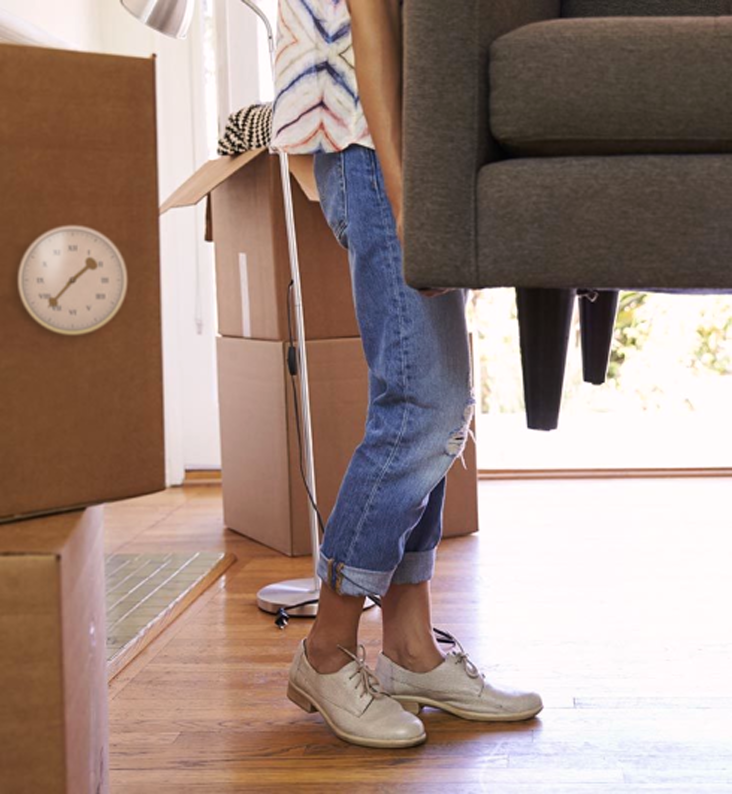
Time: h=1 m=37
